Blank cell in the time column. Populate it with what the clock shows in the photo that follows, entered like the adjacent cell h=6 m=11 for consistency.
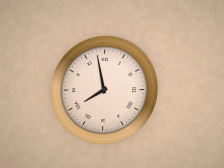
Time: h=7 m=58
